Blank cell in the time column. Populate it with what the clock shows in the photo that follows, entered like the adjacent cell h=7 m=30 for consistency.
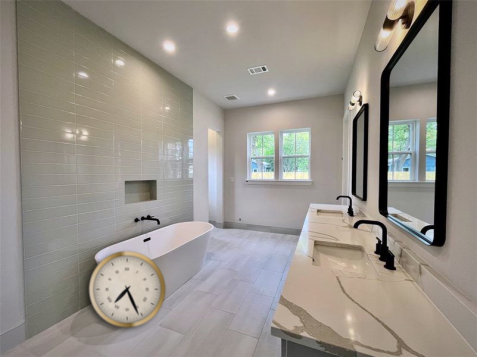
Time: h=7 m=26
